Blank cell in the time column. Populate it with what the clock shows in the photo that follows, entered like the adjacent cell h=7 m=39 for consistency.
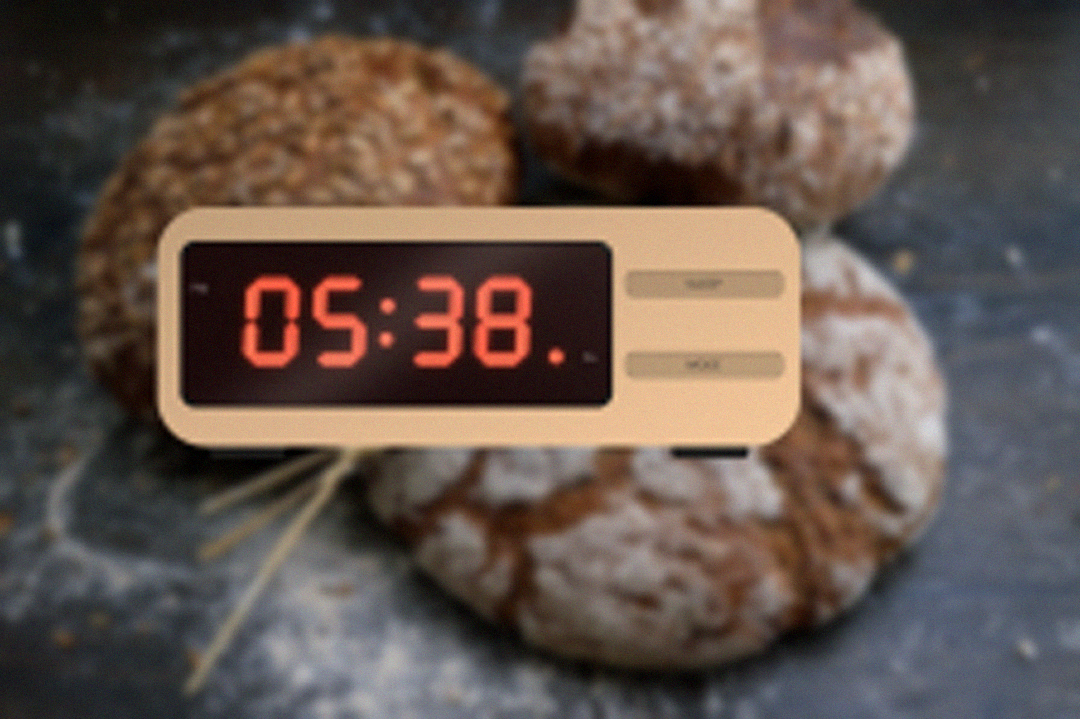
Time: h=5 m=38
